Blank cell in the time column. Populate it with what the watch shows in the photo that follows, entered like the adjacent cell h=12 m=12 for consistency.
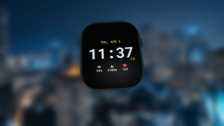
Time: h=11 m=37
